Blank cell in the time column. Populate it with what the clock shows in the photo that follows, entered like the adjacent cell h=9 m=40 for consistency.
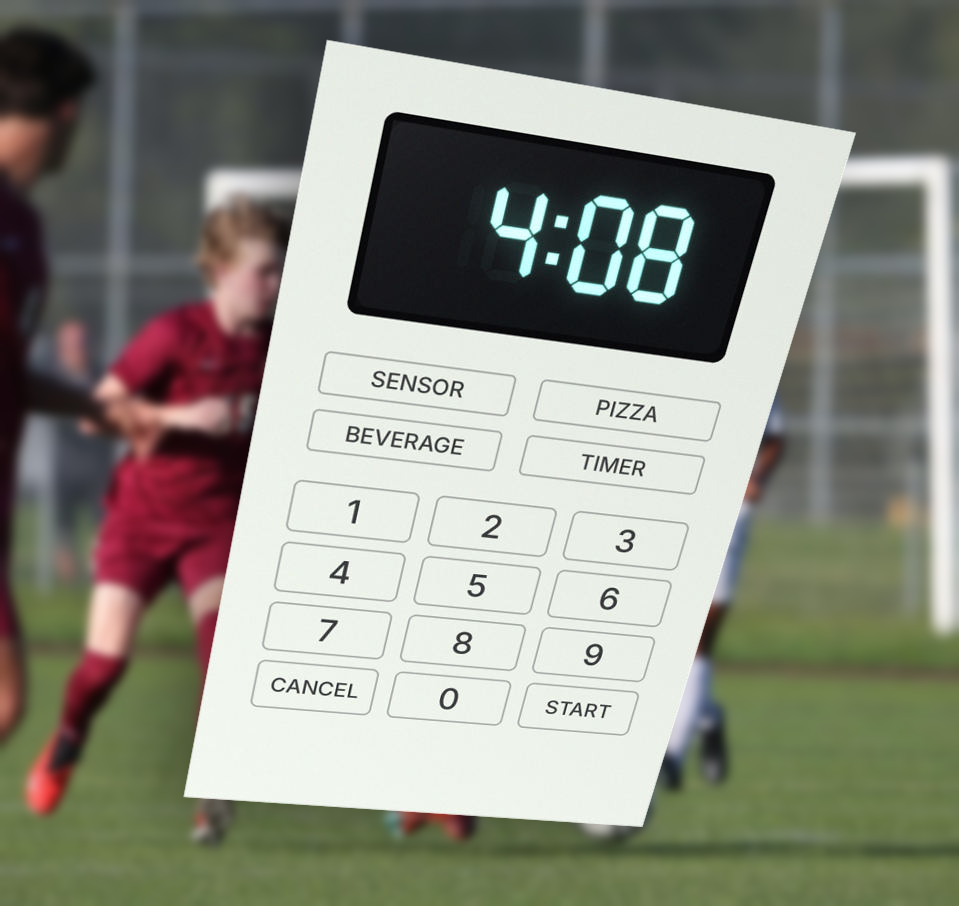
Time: h=4 m=8
